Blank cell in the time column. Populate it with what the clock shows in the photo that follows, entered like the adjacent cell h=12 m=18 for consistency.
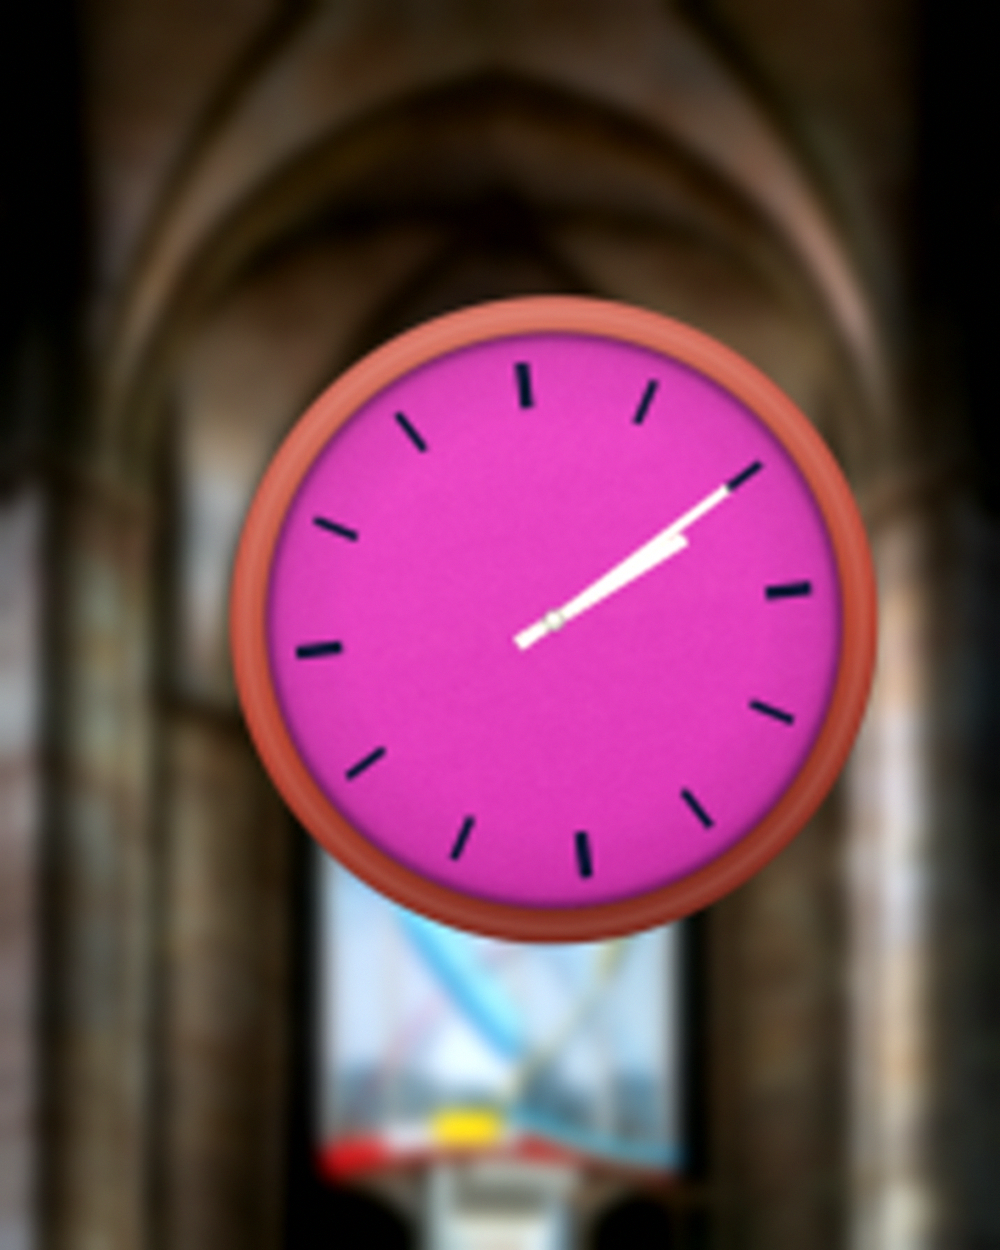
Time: h=2 m=10
